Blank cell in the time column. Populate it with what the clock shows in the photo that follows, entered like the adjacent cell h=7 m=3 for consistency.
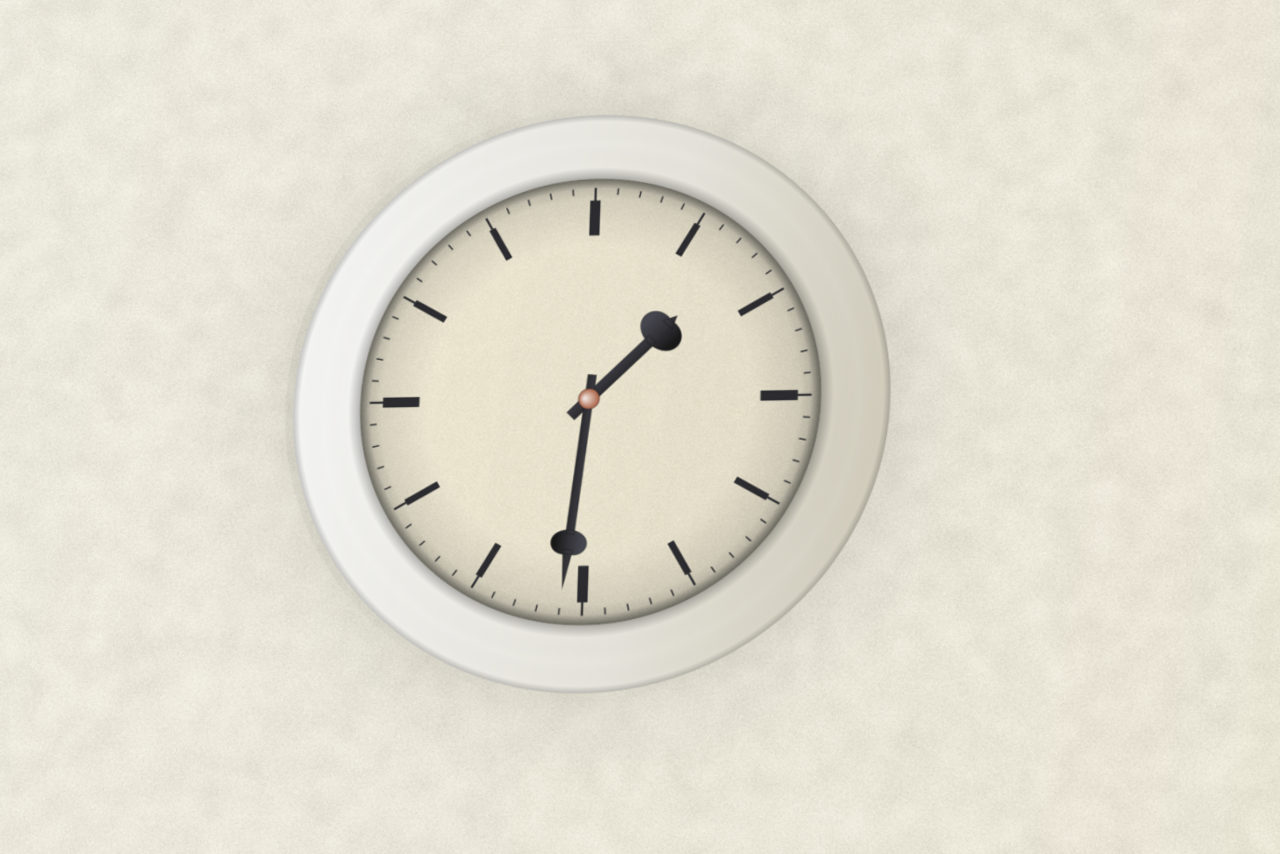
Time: h=1 m=31
